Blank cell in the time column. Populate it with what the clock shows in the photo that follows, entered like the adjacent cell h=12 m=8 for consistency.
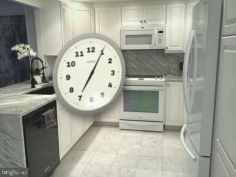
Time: h=7 m=5
